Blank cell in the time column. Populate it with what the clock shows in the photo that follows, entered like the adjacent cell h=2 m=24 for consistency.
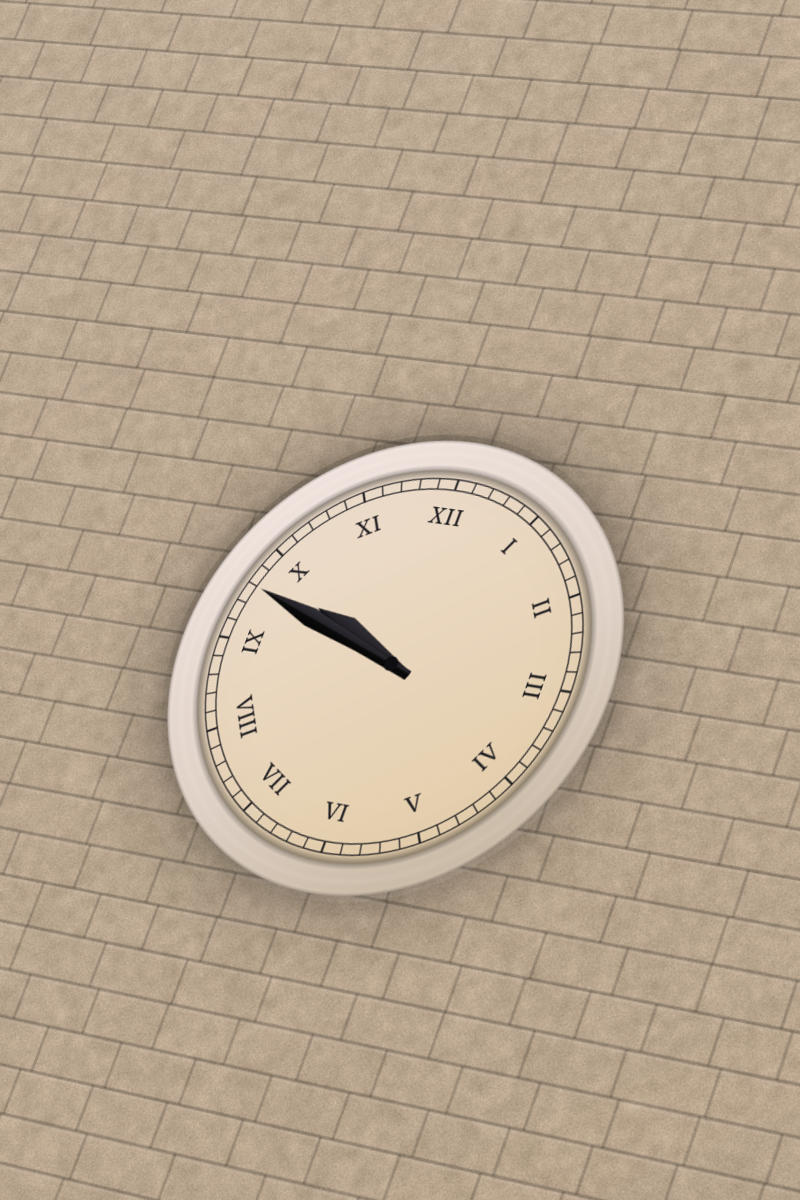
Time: h=9 m=48
